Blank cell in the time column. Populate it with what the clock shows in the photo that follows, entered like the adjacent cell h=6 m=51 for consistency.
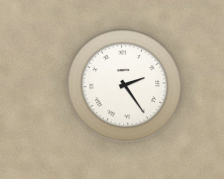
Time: h=2 m=25
